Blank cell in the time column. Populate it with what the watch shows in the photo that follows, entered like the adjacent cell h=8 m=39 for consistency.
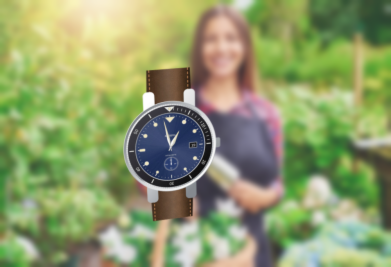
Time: h=12 m=58
